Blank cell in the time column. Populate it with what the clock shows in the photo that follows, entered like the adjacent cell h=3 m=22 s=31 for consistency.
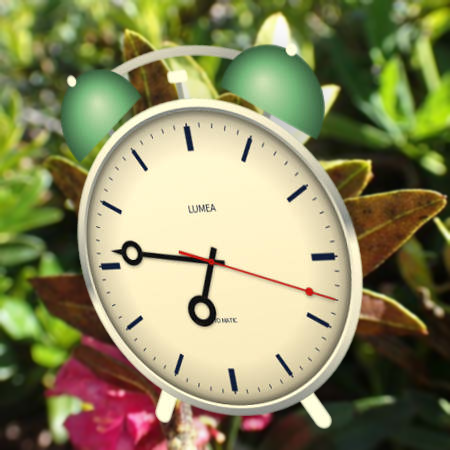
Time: h=6 m=46 s=18
